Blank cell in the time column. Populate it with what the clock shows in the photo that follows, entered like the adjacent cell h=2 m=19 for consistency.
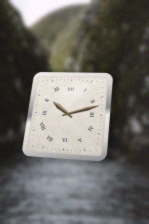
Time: h=10 m=12
